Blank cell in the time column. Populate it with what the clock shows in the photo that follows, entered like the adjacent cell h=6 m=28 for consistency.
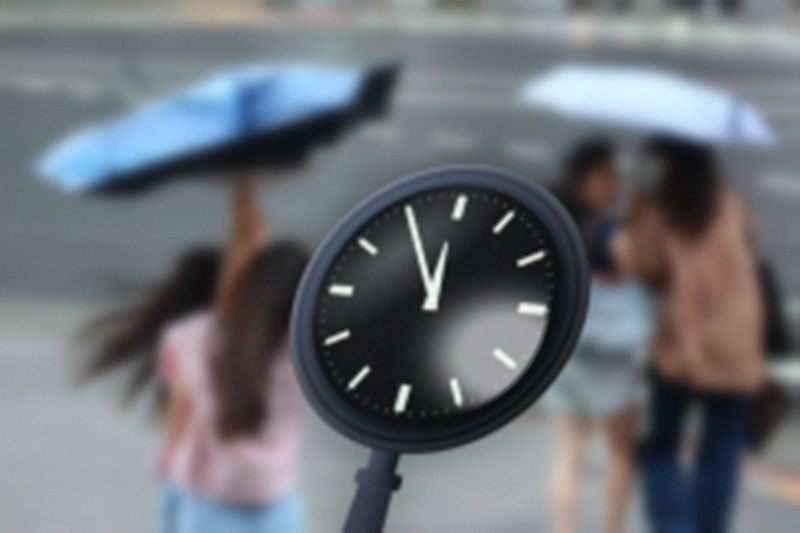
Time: h=11 m=55
